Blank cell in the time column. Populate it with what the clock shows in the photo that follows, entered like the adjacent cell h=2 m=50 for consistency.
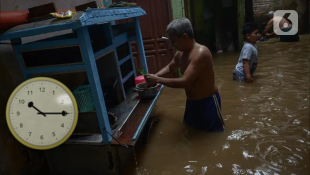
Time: h=10 m=15
